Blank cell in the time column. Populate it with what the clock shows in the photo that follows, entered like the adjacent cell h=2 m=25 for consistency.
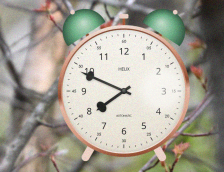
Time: h=7 m=49
